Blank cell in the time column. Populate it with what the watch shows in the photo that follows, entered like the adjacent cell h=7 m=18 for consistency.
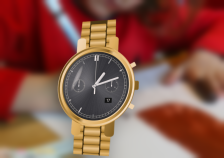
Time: h=1 m=12
